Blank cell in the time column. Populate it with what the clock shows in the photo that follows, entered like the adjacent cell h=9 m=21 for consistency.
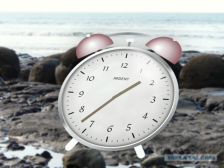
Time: h=1 m=37
